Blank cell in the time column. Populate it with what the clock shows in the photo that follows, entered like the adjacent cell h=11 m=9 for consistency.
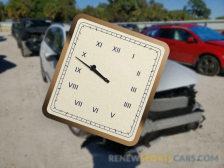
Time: h=9 m=48
